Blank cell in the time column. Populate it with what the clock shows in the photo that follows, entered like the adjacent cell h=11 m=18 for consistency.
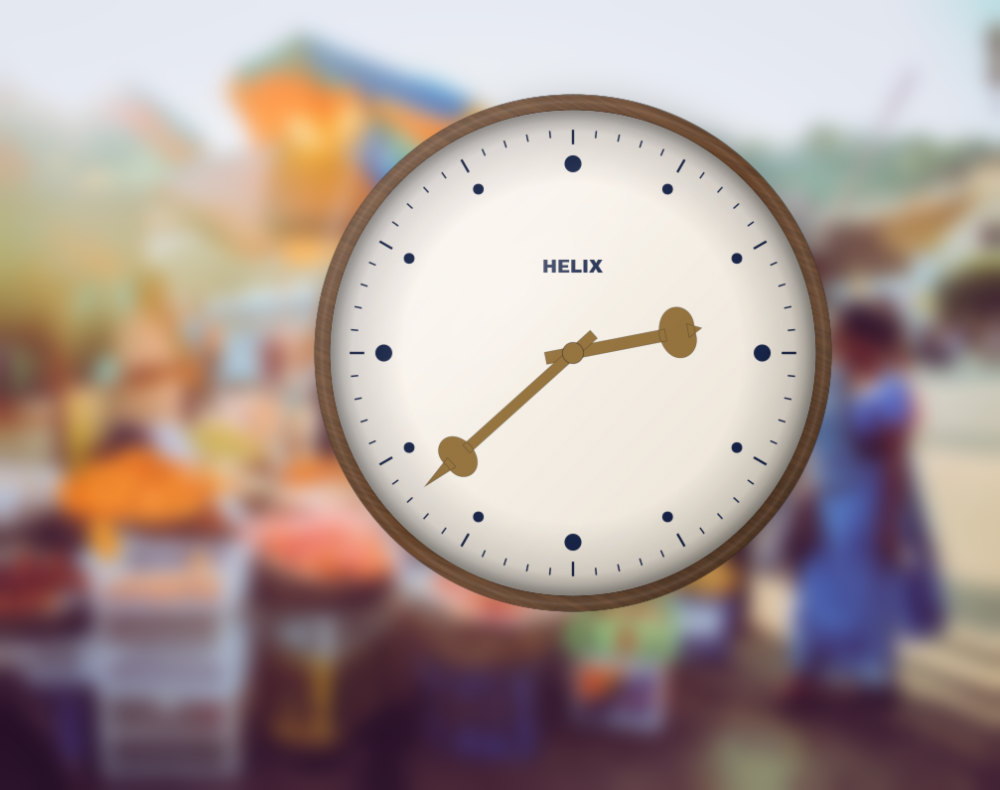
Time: h=2 m=38
